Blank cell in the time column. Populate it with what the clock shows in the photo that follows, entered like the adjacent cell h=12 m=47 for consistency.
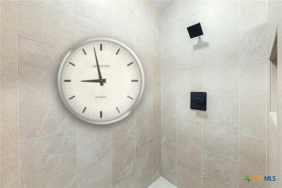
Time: h=8 m=58
